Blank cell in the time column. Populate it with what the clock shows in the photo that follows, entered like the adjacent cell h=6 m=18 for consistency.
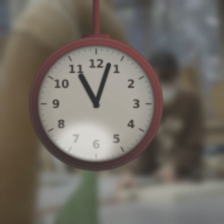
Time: h=11 m=3
